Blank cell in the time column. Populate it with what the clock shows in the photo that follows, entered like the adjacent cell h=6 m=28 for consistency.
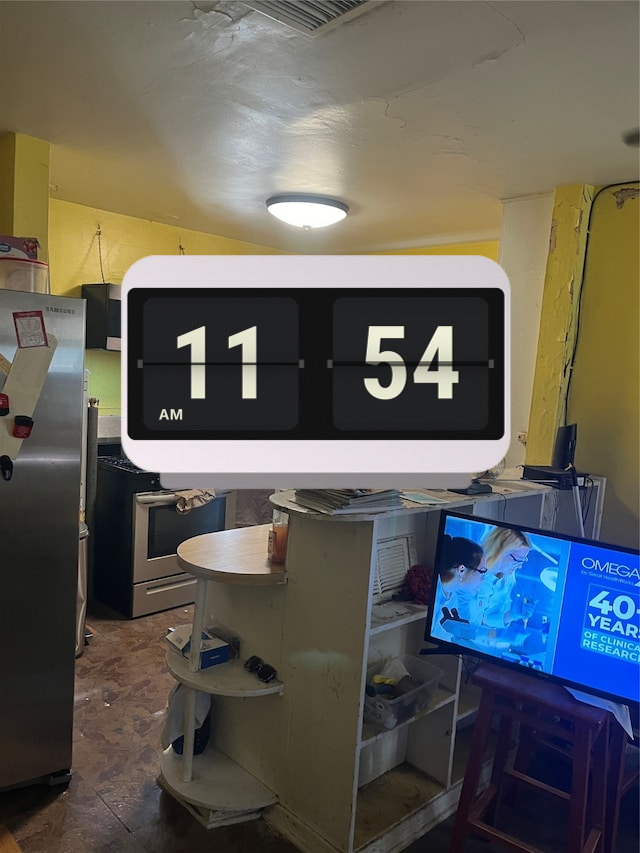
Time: h=11 m=54
